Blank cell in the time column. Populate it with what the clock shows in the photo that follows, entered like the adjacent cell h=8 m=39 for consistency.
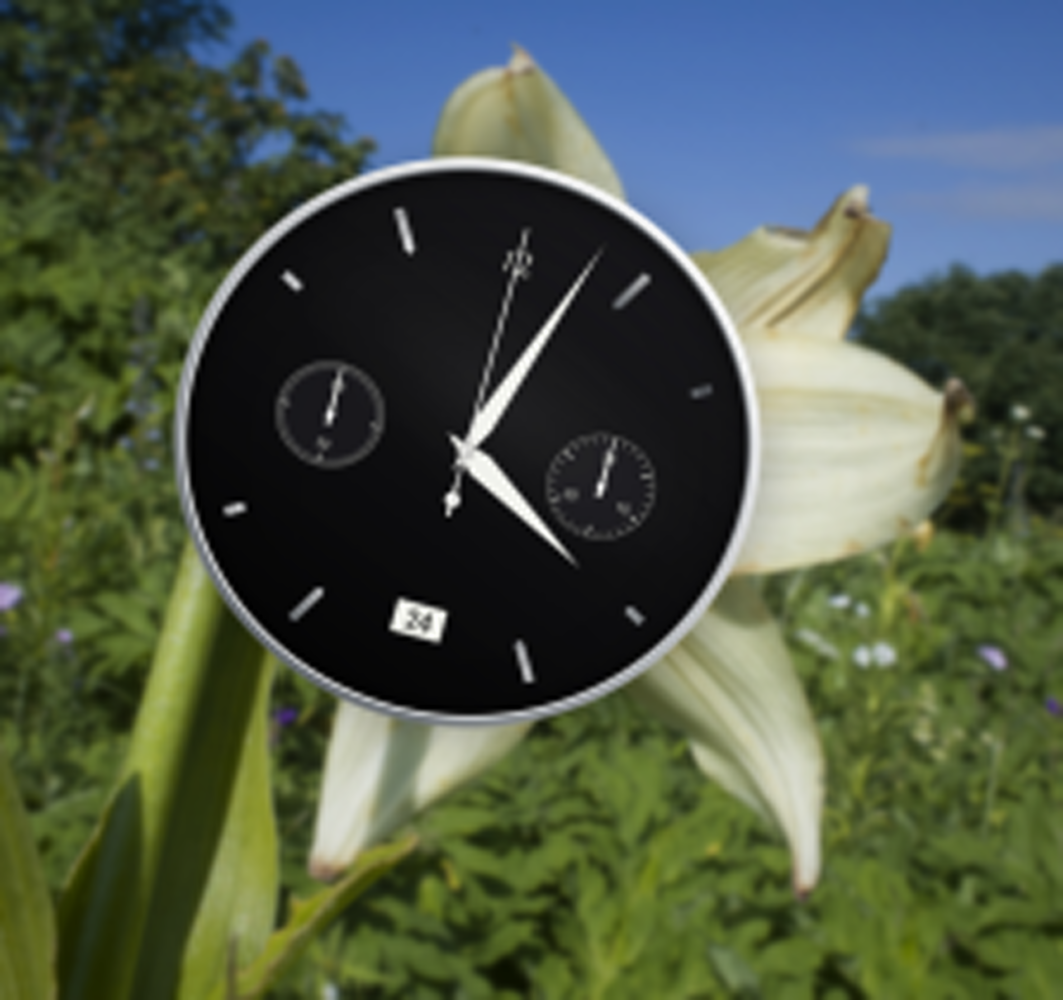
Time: h=4 m=3
